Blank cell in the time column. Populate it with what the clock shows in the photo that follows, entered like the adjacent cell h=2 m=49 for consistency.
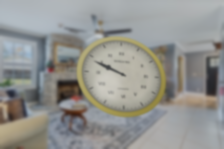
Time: h=9 m=49
